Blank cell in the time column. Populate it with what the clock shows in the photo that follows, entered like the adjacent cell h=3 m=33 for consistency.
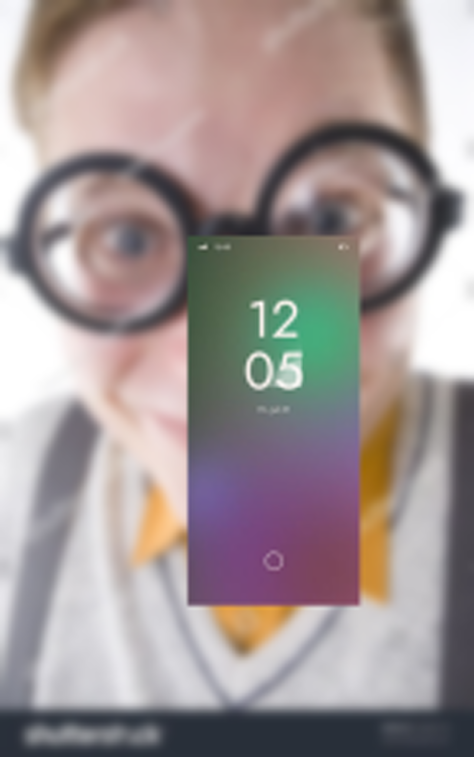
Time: h=12 m=5
